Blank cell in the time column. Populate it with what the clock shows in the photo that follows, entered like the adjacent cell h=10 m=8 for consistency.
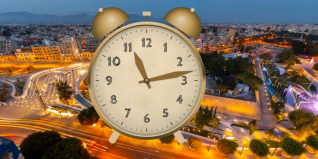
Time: h=11 m=13
